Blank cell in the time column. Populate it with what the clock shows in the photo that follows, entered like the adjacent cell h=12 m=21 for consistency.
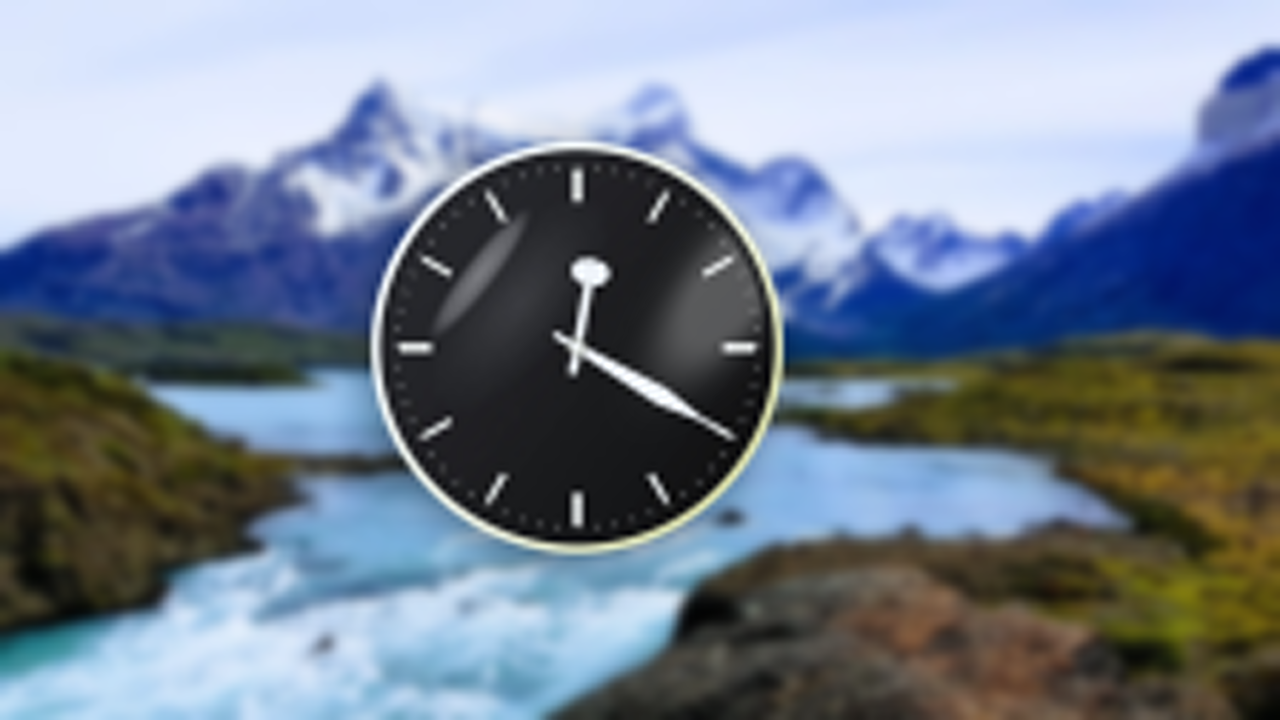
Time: h=12 m=20
